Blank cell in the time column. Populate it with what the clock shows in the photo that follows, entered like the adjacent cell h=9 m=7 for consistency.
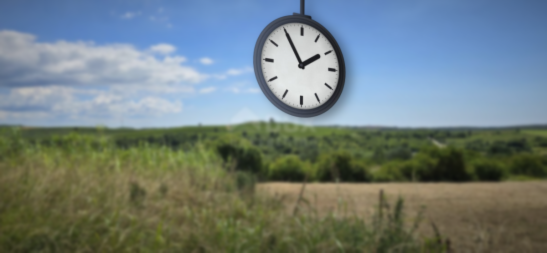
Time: h=1 m=55
